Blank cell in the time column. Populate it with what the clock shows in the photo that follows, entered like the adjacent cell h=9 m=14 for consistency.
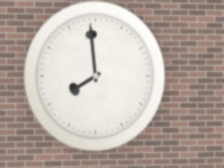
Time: h=7 m=59
